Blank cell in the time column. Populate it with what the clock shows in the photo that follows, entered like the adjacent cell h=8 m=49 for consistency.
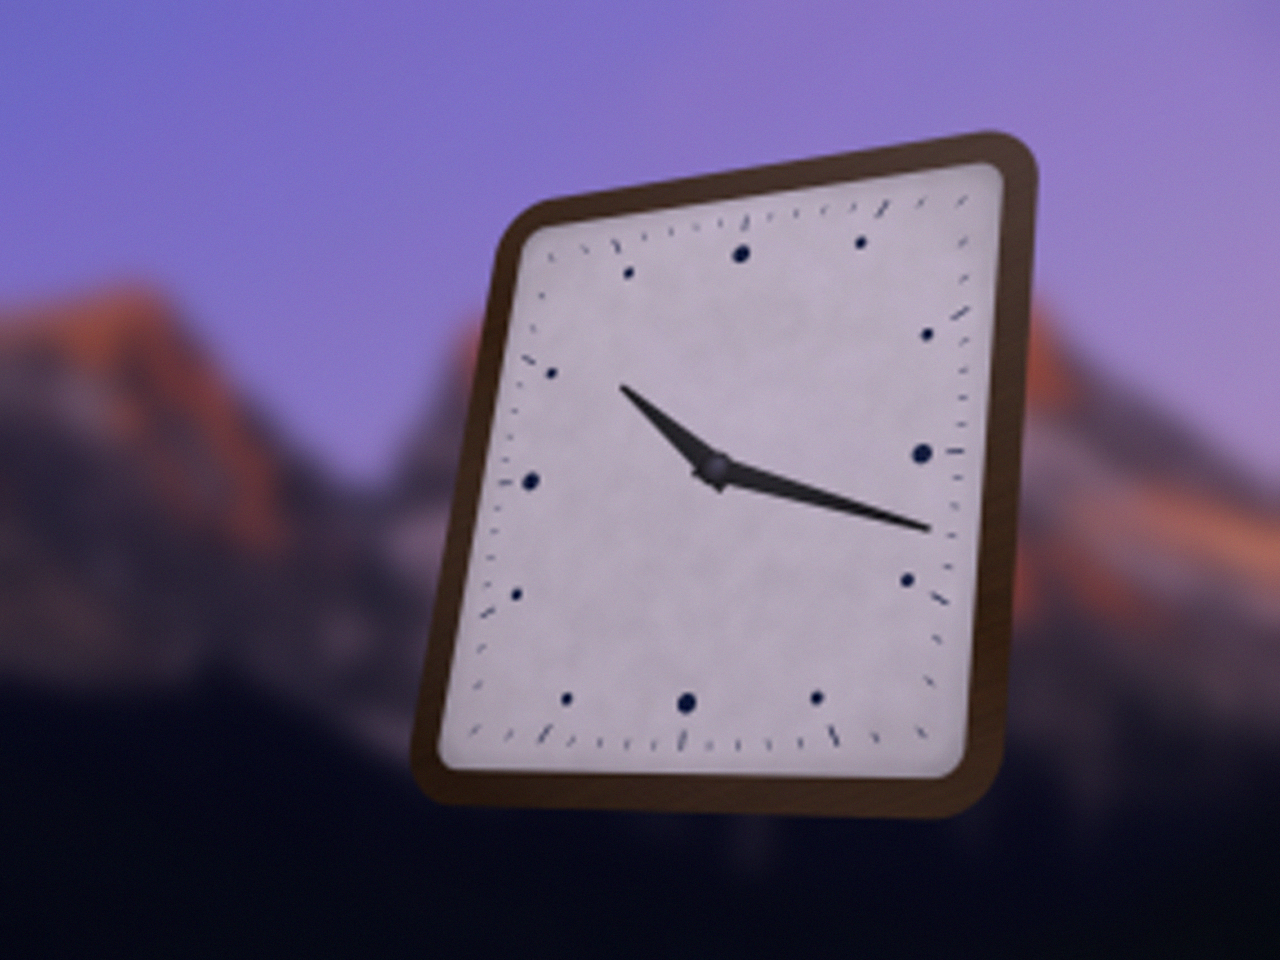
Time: h=10 m=18
